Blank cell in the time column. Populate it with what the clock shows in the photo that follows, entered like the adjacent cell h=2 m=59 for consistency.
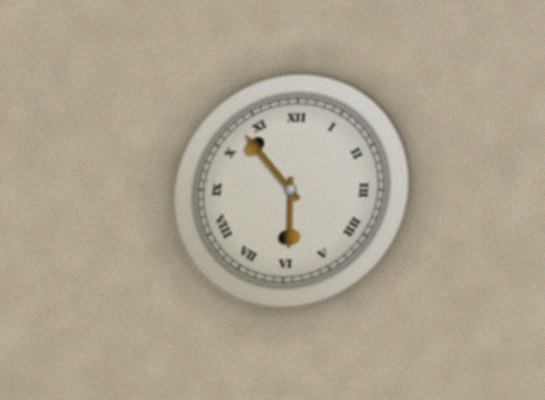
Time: h=5 m=53
